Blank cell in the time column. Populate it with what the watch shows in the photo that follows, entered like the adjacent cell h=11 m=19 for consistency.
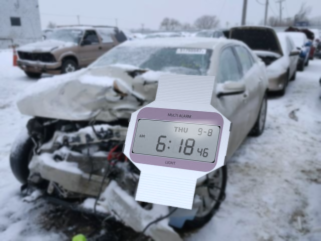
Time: h=6 m=18
